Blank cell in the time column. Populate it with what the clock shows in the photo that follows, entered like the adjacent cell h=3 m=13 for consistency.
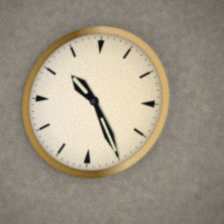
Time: h=10 m=25
